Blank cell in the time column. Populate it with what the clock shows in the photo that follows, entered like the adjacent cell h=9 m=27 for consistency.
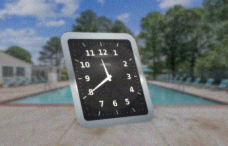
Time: h=11 m=40
